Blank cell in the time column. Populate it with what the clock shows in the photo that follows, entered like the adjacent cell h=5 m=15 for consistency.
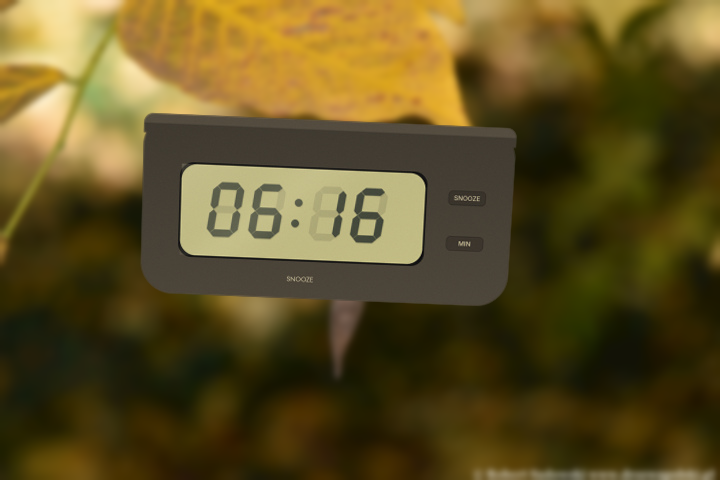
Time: h=6 m=16
